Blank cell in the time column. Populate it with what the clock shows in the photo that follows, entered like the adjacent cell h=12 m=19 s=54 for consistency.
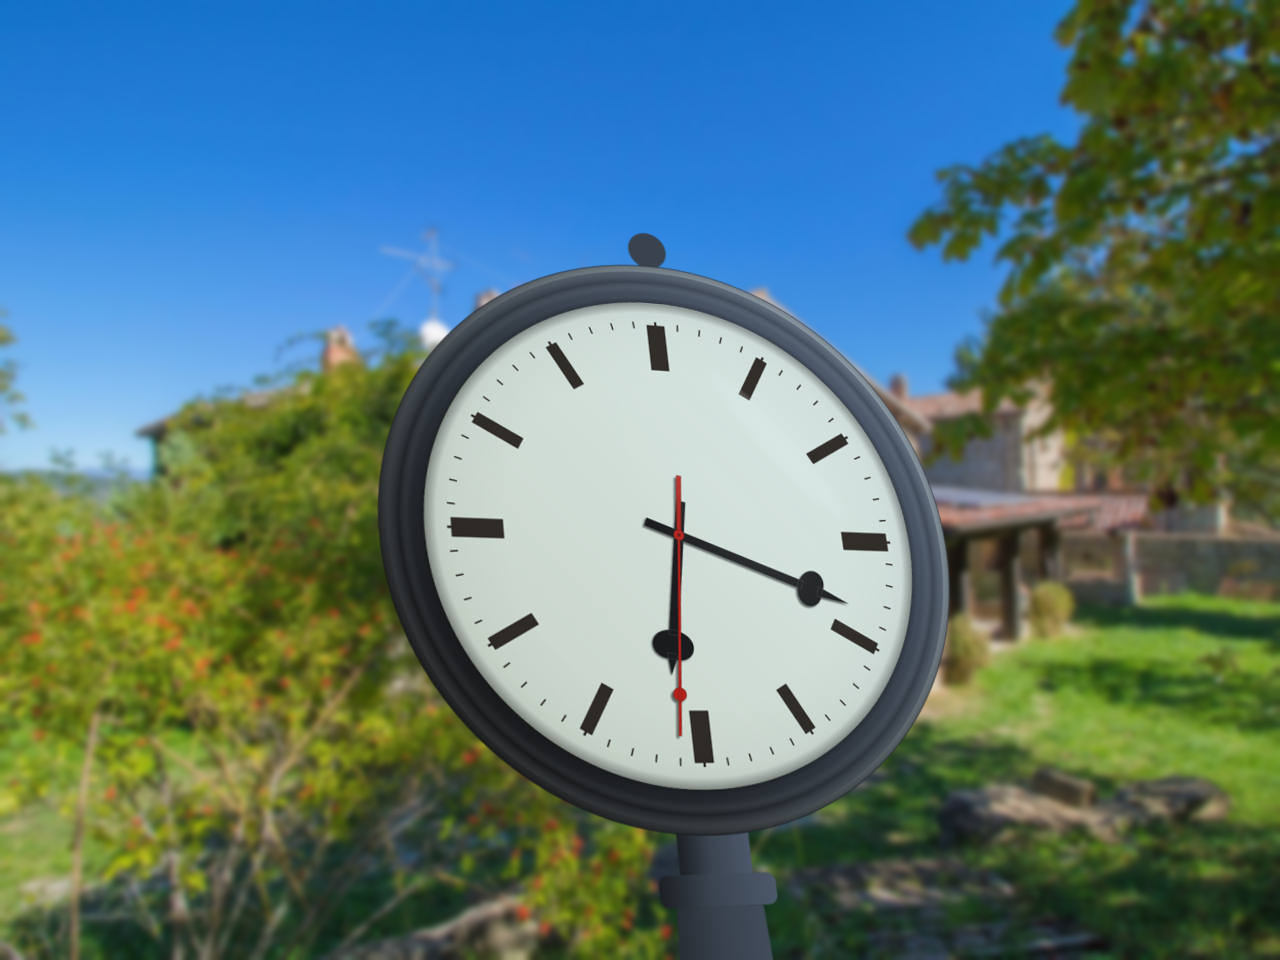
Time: h=6 m=18 s=31
